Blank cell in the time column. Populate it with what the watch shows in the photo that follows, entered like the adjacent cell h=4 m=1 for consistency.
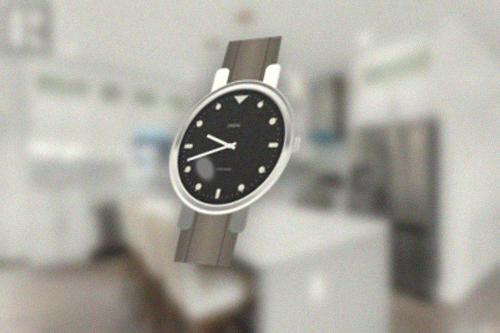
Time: h=9 m=42
